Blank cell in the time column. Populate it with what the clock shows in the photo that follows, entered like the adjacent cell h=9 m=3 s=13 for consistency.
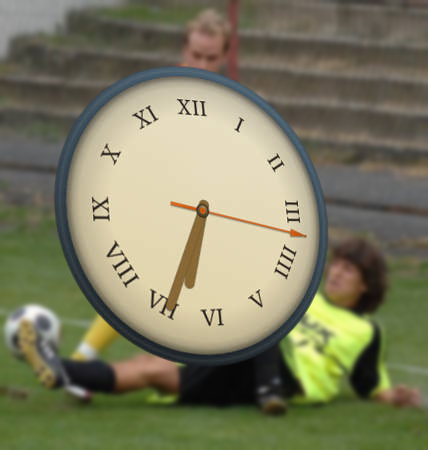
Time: h=6 m=34 s=17
